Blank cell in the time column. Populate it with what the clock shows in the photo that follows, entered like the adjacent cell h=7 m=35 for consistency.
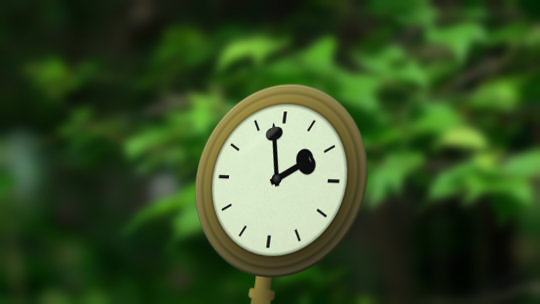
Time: h=1 m=58
